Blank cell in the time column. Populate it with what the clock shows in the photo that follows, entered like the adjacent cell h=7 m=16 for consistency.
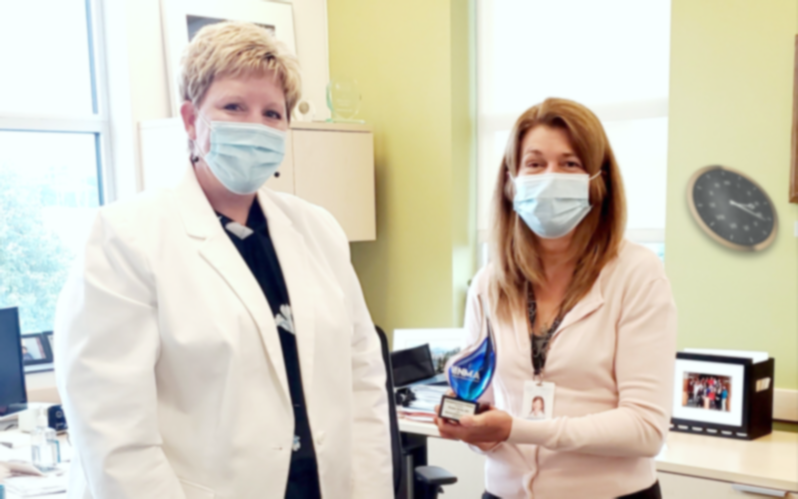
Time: h=3 m=21
